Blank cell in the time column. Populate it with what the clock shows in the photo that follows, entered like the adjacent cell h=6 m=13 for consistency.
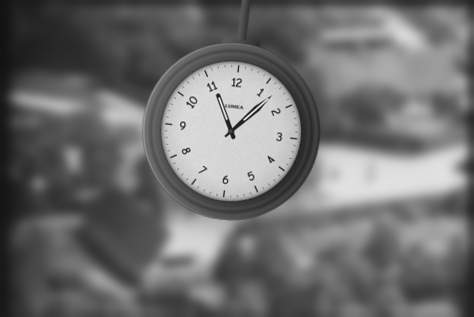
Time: h=11 m=7
